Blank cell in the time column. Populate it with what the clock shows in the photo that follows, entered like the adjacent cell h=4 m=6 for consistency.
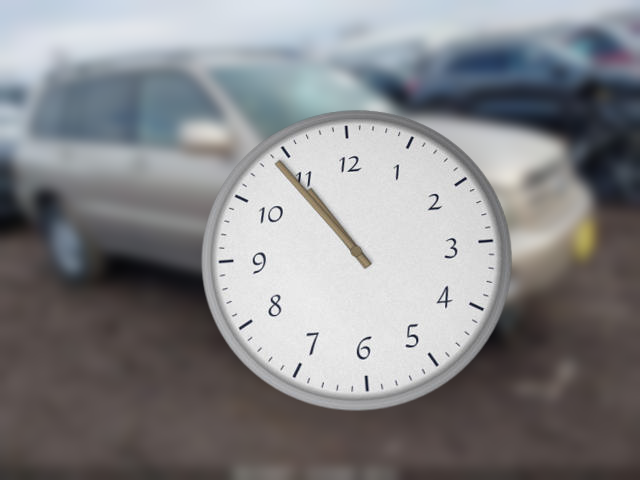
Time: h=10 m=54
